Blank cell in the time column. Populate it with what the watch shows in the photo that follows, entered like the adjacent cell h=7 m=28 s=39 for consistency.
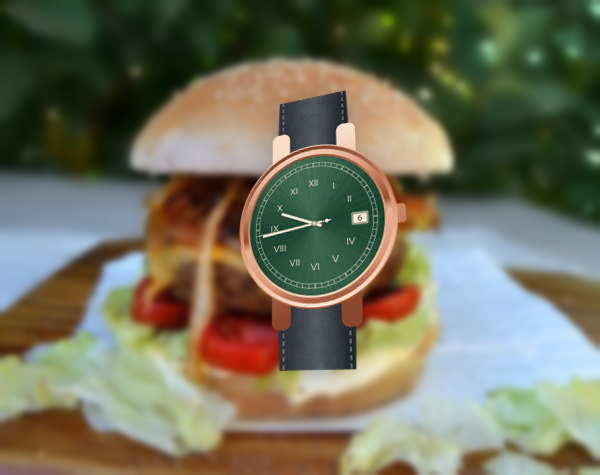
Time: h=9 m=43 s=44
